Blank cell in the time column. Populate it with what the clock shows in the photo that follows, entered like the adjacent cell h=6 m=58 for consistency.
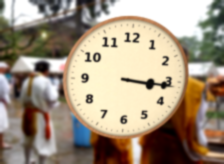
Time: h=3 m=16
